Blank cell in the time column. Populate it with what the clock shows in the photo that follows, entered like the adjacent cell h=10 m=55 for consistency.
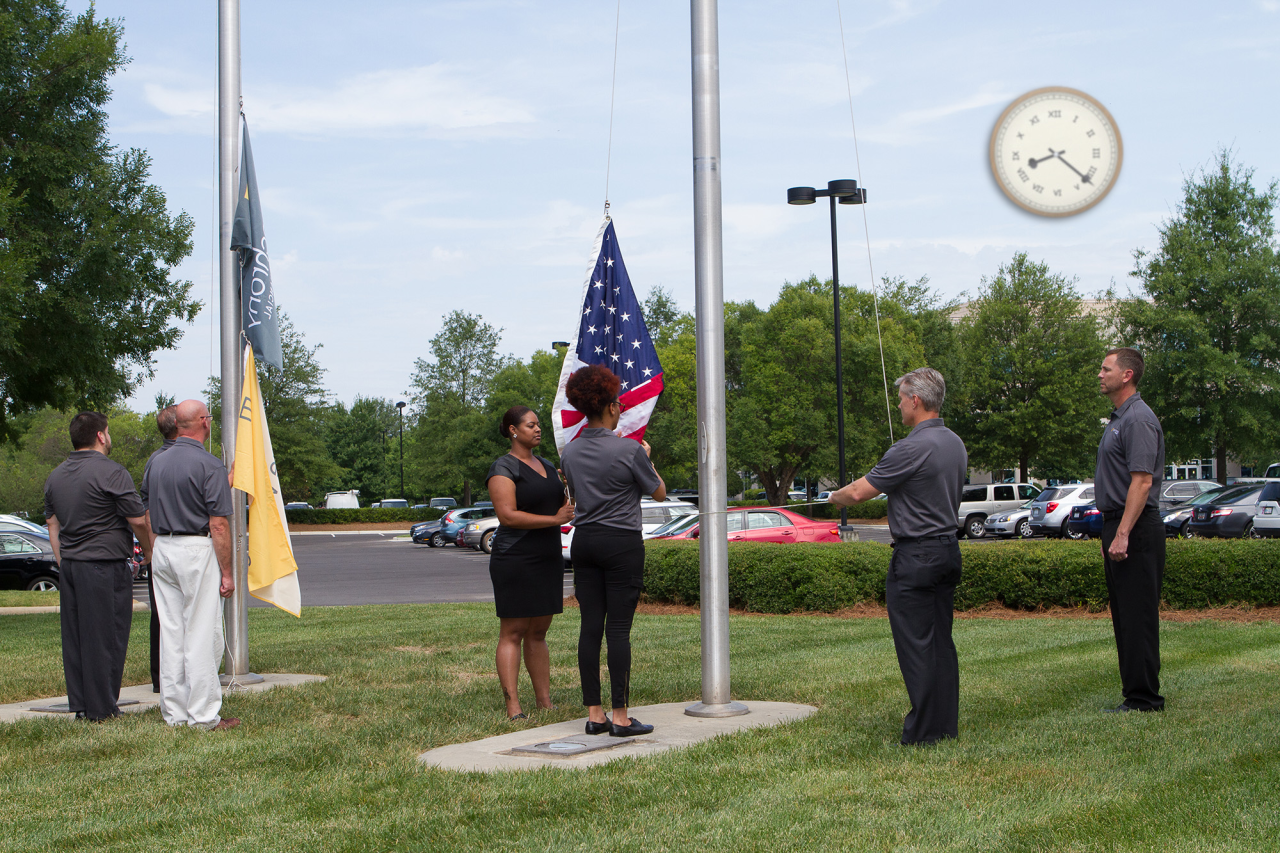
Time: h=8 m=22
